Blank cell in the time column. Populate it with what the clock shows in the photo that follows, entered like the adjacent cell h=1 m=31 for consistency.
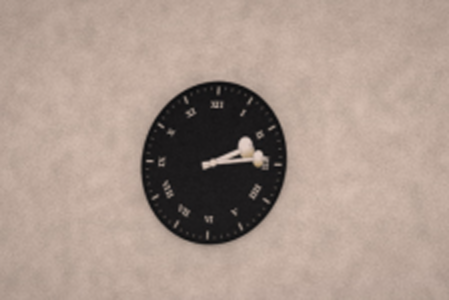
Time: h=2 m=14
